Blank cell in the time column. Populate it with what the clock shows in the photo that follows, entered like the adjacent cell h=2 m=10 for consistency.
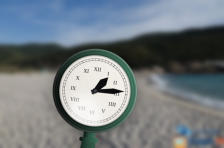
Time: h=1 m=14
